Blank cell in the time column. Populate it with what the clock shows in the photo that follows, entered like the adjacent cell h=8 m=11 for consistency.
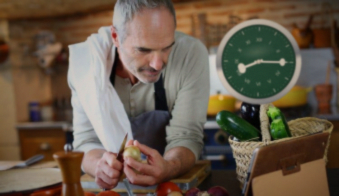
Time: h=8 m=15
